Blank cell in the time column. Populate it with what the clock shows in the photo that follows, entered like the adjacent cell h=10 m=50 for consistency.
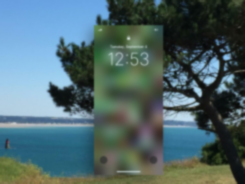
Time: h=12 m=53
